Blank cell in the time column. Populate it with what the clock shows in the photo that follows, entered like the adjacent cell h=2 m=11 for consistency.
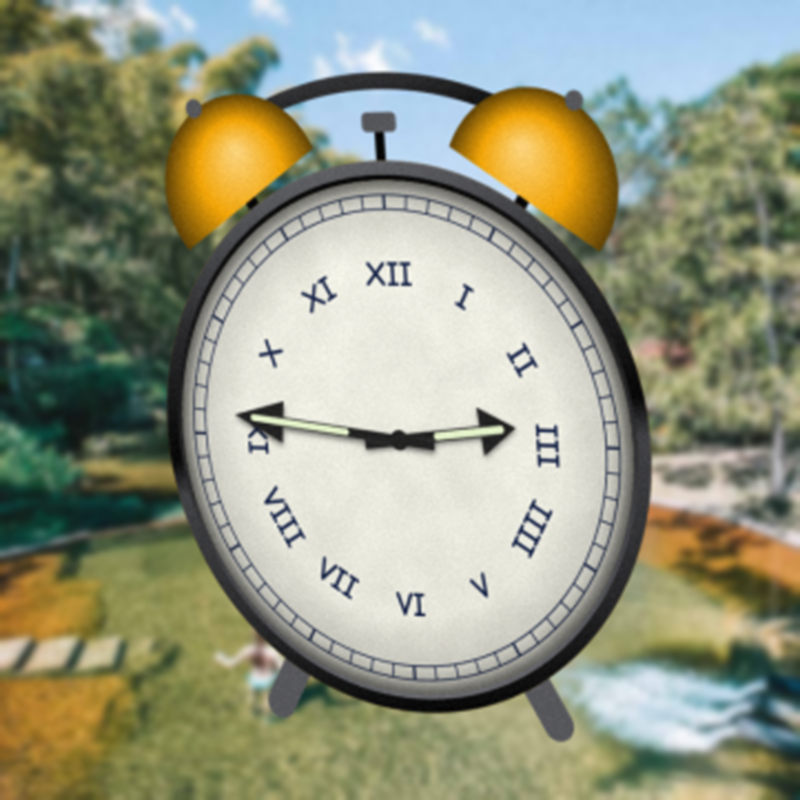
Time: h=2 m=46
